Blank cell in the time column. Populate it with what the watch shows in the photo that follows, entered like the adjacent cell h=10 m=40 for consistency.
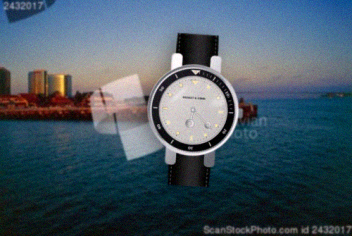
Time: h=6 m=22
